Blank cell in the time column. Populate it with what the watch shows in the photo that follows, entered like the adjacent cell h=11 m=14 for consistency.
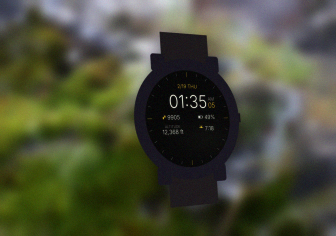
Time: h=1 m=35
